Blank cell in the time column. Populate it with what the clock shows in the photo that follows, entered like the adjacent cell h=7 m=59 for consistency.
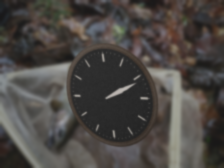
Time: h=2 m=11
